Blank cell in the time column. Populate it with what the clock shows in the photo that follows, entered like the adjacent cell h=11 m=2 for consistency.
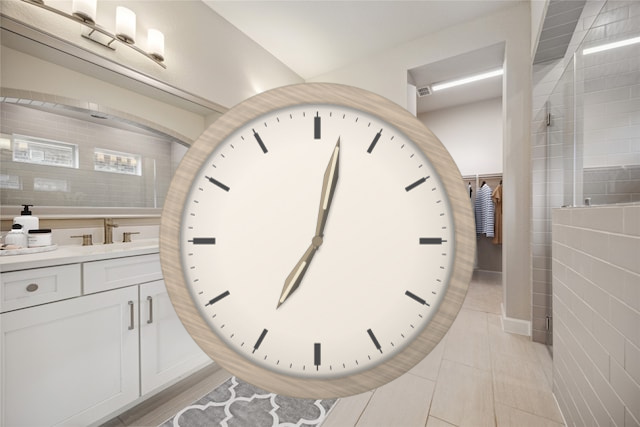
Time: h=7 m=2
